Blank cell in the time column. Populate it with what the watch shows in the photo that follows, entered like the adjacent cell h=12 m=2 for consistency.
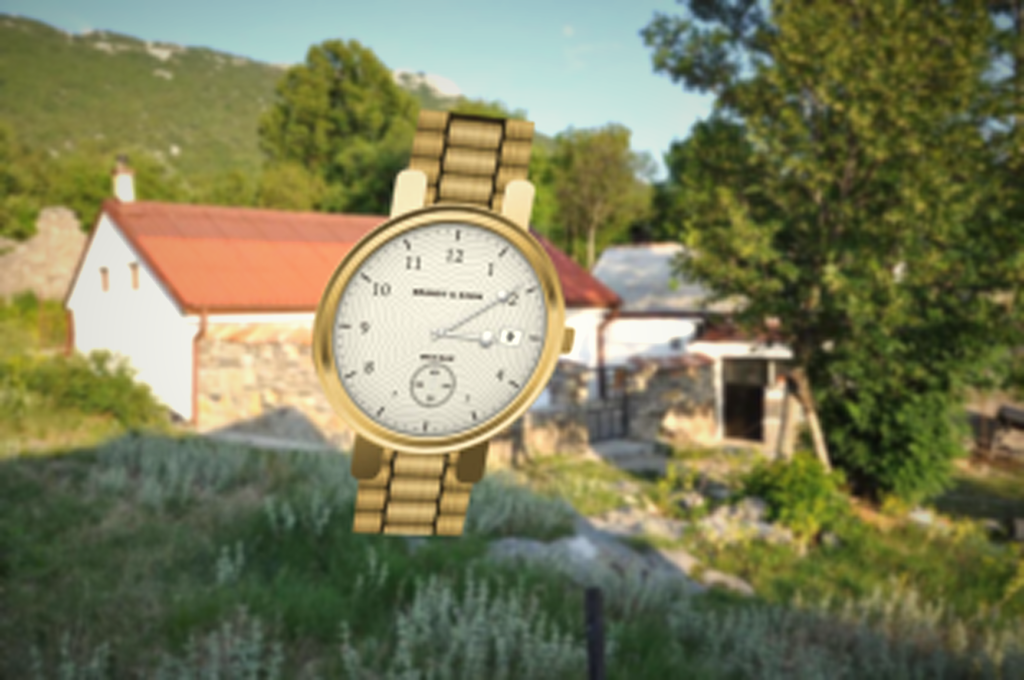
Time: h=3 m=9
